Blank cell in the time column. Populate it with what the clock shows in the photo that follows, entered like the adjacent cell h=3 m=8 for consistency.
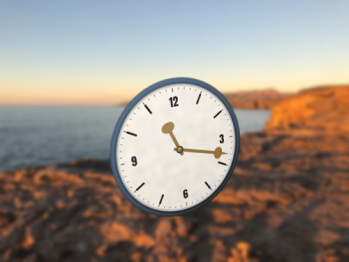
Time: h=11 m=18
